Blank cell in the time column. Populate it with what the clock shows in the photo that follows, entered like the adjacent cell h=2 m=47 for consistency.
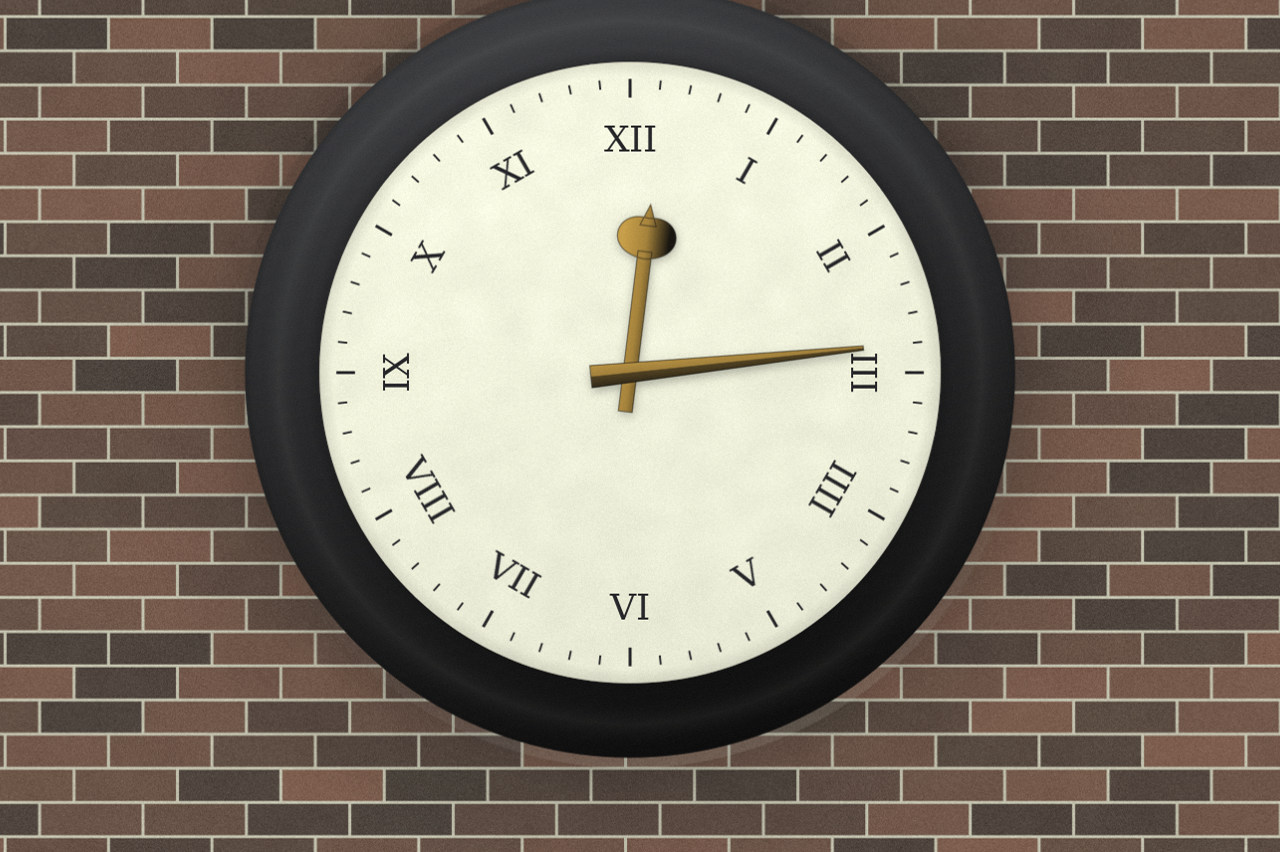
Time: h=12 m=14
